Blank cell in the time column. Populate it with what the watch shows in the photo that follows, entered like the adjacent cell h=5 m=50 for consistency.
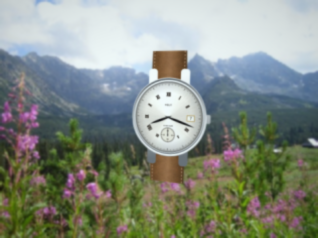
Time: h=8 m=18
